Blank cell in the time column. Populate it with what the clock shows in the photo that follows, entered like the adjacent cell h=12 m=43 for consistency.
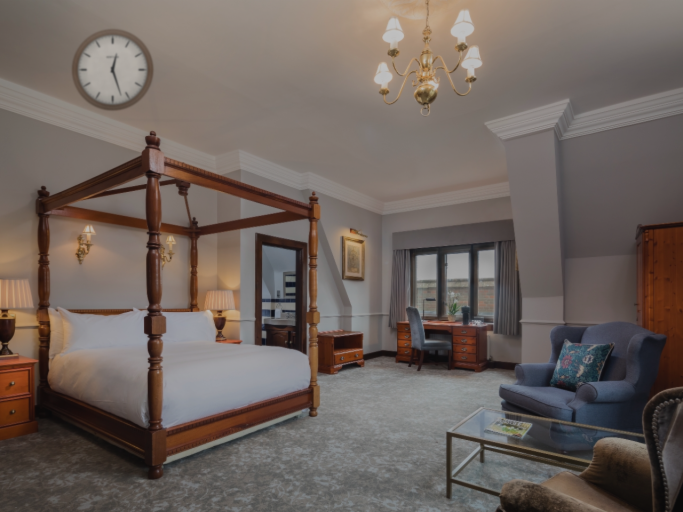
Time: h=12 m=27
